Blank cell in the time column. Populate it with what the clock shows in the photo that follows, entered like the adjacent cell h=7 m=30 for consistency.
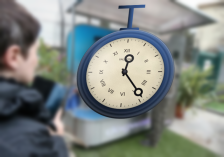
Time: h=12 m=24
